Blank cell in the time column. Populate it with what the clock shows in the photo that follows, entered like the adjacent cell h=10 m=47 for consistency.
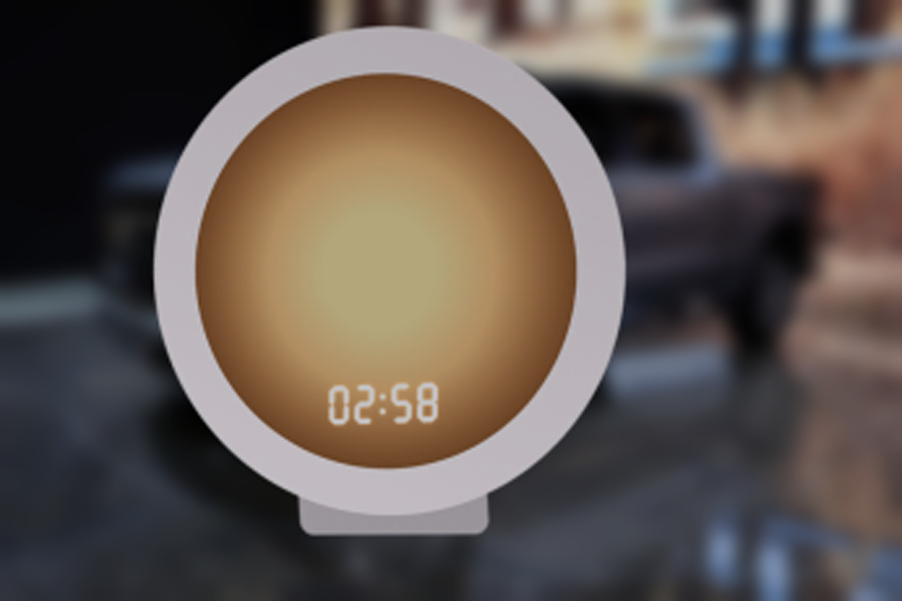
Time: h=2 m=58
